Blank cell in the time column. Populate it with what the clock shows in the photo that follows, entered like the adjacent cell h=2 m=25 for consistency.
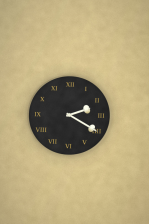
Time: h=2 m=20
